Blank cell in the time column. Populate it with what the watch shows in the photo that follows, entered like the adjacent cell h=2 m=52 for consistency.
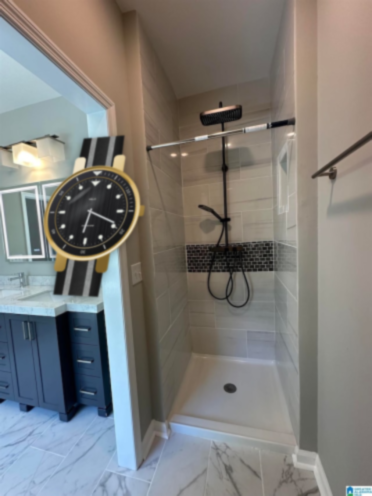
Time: h=6 m=19
